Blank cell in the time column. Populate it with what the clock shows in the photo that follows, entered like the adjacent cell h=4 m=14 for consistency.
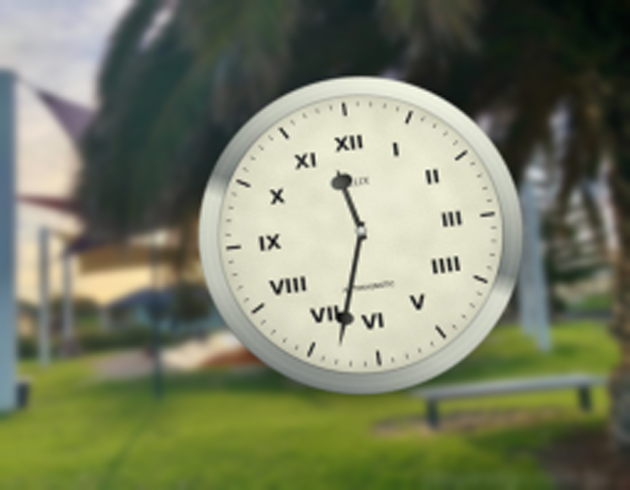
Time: h=11 m=33
